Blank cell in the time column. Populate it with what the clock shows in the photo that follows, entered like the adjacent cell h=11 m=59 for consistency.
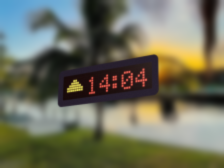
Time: h=14 m=4
